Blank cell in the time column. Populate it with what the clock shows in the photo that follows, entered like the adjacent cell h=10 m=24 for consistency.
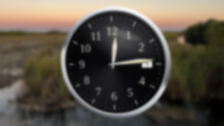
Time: h=12 m=14
